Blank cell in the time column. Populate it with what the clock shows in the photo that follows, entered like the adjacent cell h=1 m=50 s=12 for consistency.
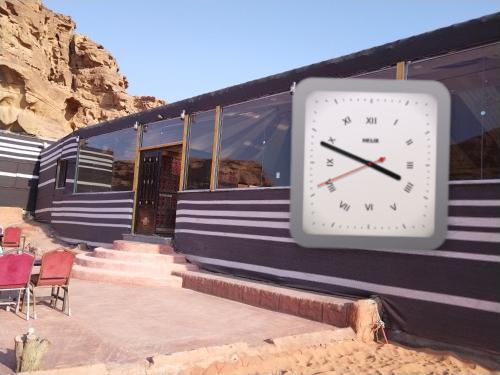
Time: h=3 m=48 s=41
